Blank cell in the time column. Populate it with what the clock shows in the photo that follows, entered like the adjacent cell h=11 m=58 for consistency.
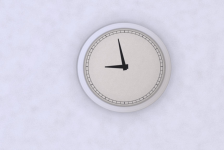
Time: h=8 m=58
